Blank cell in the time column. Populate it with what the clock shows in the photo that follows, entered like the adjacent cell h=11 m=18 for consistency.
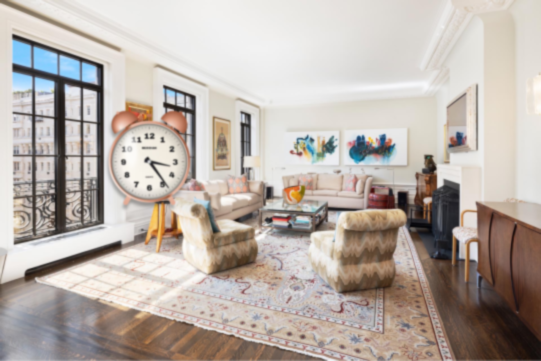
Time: h=3 m=24
